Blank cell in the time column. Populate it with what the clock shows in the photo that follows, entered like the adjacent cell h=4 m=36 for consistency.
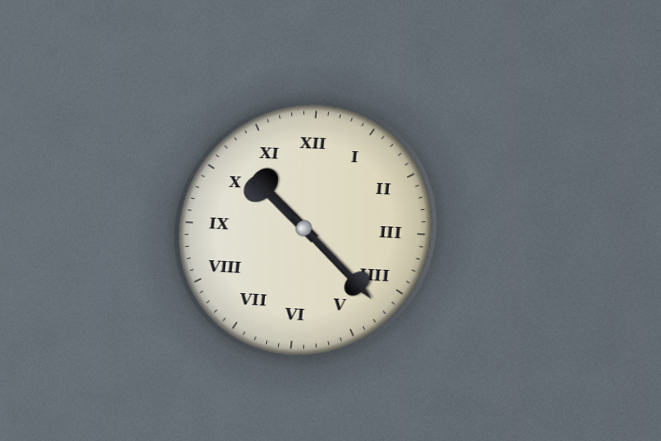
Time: h=10 m=22
